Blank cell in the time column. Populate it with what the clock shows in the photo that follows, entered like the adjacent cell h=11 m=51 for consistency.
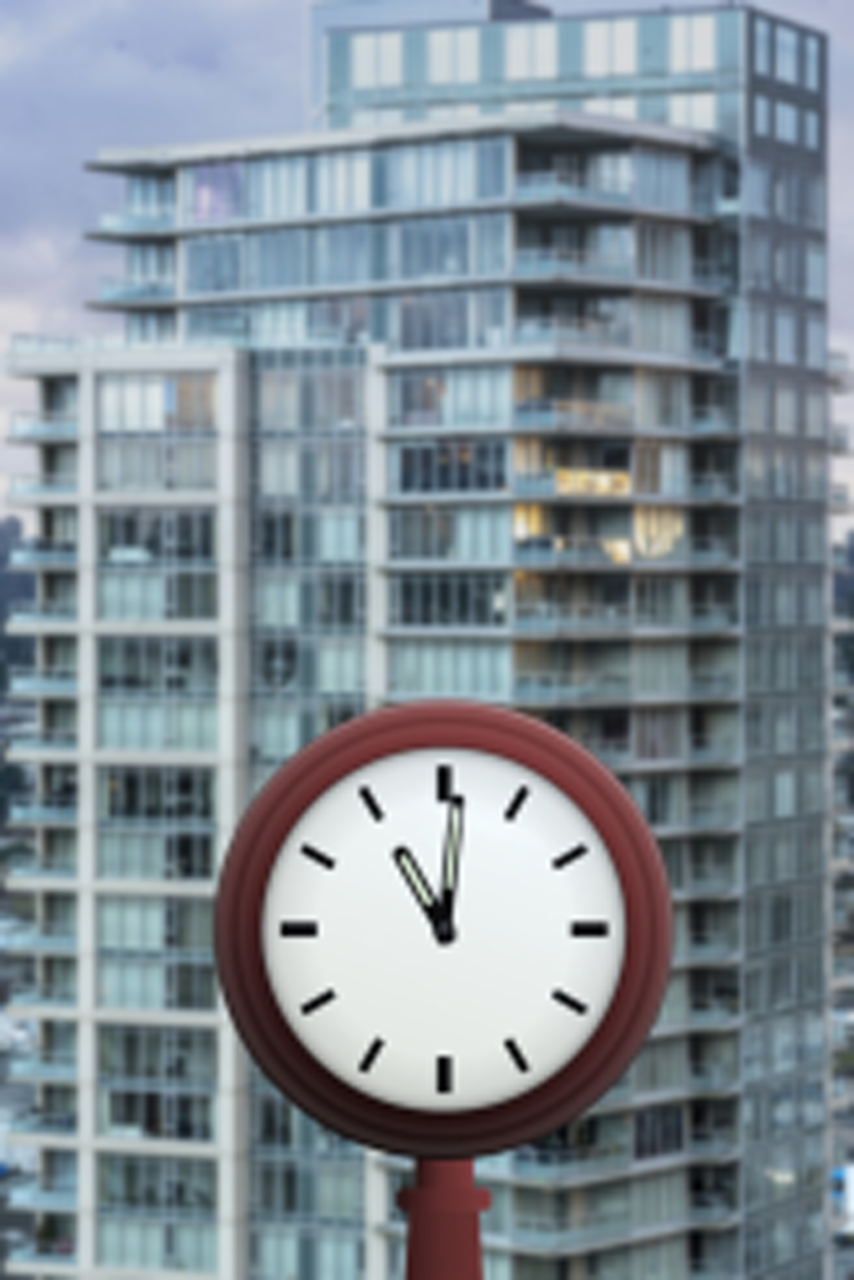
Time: h=11 m=1
